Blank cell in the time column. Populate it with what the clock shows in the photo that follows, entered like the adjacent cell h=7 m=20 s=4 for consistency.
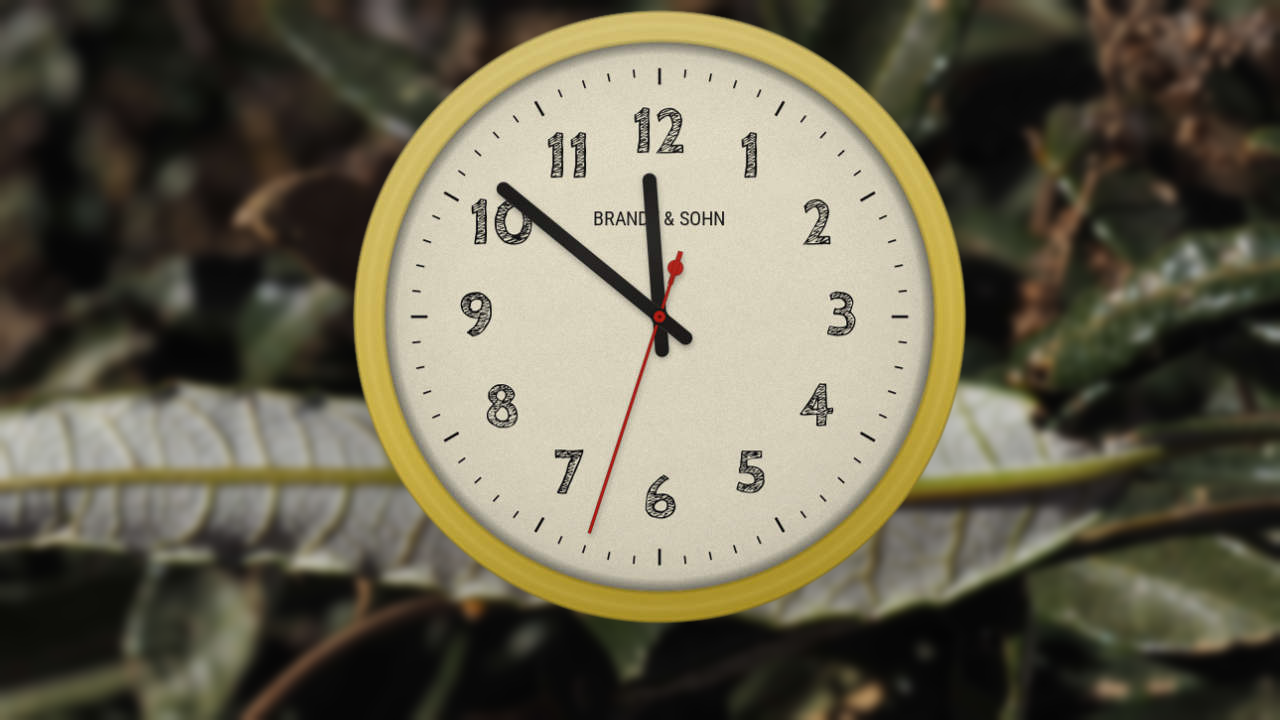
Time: h=11 m=51 s=33
